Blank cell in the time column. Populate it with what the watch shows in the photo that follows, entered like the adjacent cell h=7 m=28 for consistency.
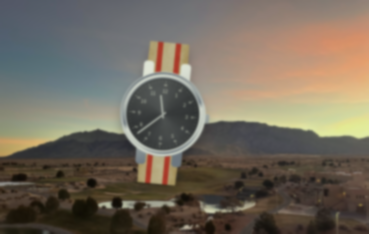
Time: h=11 m=38
